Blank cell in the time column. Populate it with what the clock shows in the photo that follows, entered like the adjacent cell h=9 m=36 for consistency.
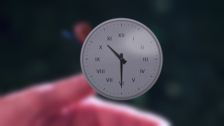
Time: h=10 m=30
